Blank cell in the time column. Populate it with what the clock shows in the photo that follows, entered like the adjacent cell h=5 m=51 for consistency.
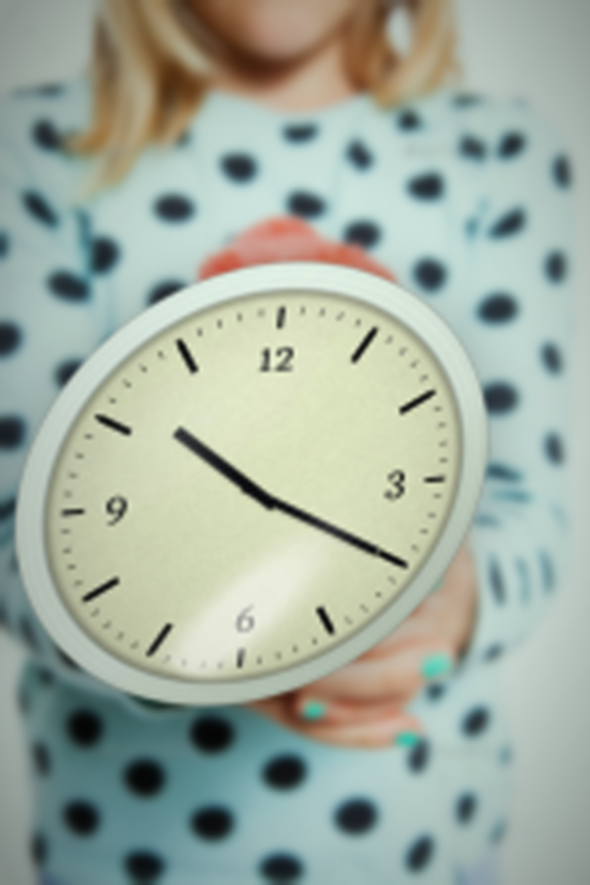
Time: h=10 m=20
